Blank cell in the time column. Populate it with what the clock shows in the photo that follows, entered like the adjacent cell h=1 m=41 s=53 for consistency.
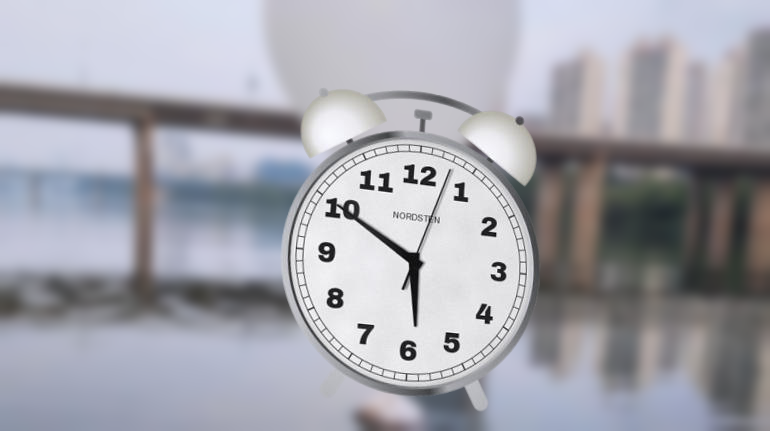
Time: h=5 m=50 s=3
